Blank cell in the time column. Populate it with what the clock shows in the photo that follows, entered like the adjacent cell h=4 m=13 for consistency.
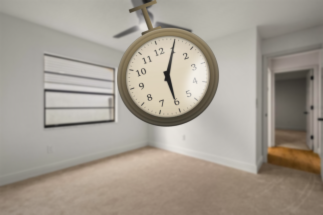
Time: h=6 m=5
